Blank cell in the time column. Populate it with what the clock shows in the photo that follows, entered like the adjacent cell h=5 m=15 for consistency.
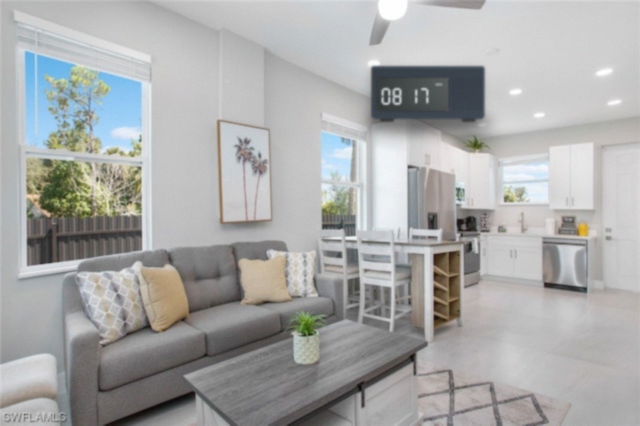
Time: h=8 m=17
